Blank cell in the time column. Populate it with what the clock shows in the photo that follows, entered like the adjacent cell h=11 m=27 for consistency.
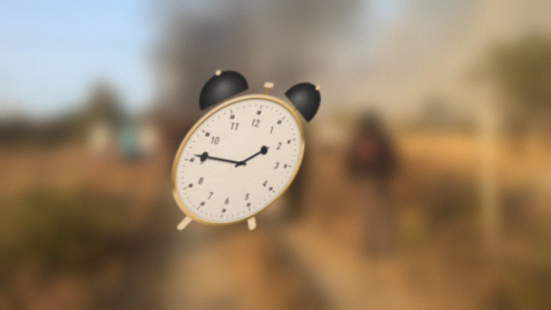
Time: h=1 m=46
